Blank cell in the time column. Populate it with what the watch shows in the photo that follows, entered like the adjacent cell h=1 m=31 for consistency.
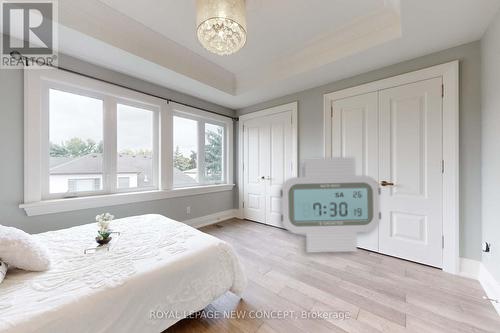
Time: h=7 m=30
